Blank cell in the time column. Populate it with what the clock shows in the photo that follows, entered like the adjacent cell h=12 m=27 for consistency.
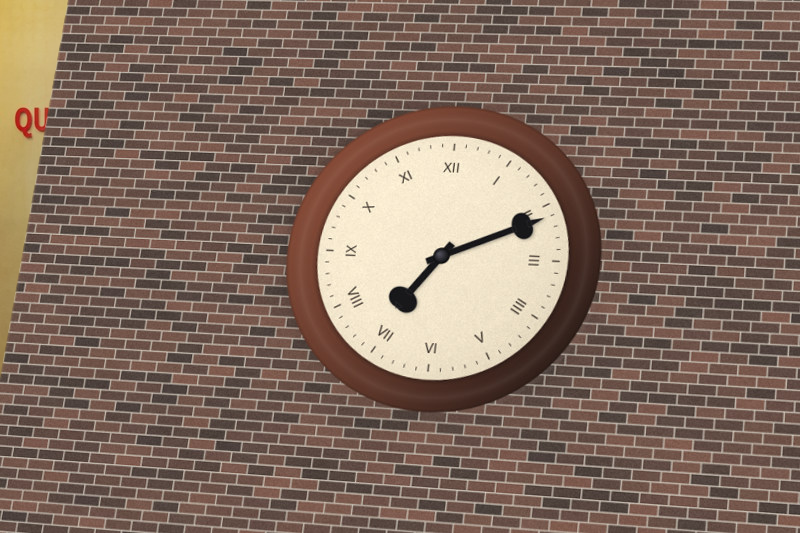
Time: h=7 m=11
